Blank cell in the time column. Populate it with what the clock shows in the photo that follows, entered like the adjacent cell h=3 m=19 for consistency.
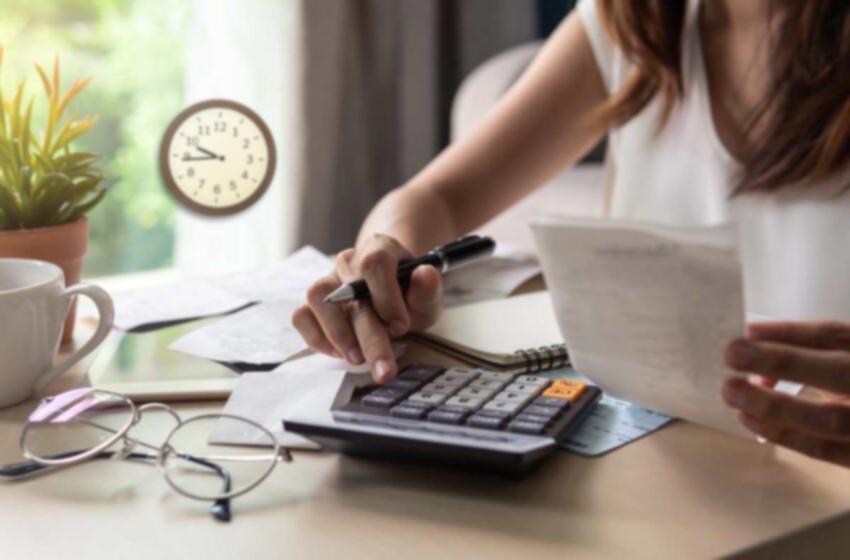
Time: h=9 m=44
